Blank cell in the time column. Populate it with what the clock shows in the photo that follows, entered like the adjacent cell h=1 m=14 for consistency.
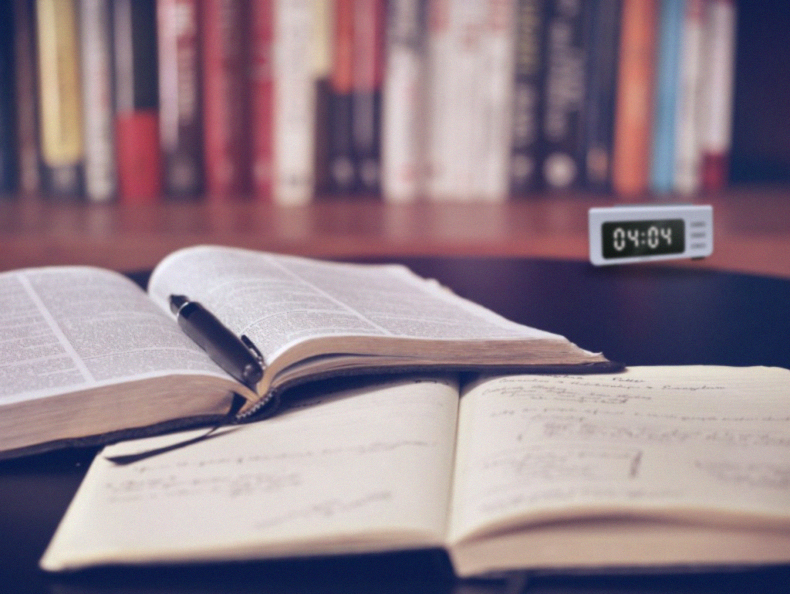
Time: h=4 m=4
